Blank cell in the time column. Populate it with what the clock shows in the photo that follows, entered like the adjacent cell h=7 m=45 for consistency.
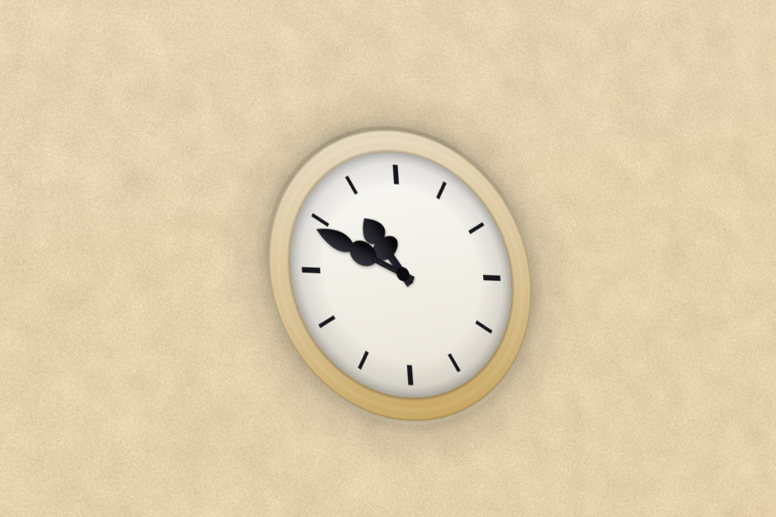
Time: h=10 m=49
